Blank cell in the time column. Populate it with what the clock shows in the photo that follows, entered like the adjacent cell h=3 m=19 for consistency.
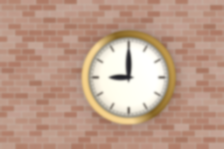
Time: h=9 m=0
